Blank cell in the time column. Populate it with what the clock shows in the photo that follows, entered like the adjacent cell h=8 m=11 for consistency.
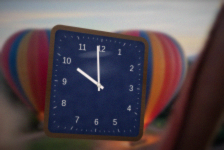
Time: h=9 m=59
